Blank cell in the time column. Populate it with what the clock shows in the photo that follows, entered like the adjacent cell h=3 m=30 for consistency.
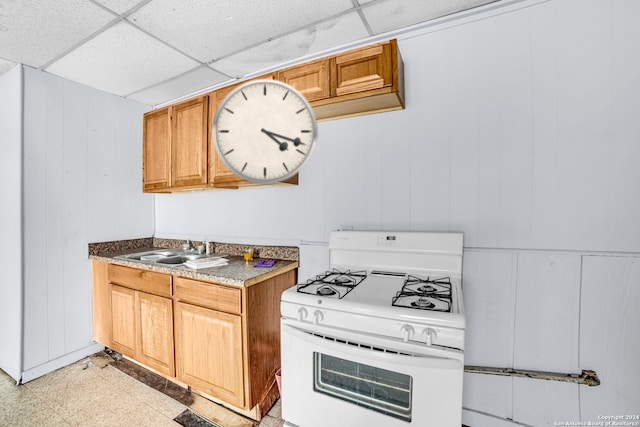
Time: h=4 m=18
